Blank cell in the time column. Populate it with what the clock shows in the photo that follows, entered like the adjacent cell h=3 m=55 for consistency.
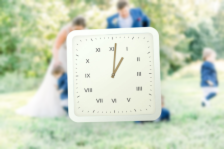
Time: h=1 m=1
